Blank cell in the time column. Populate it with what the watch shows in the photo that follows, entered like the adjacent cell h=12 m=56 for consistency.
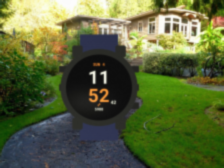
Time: h=11 m=52
